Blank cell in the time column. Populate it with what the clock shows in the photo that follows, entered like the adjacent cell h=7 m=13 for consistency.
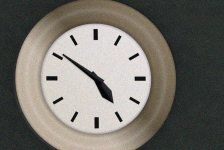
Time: h=4 m=51
